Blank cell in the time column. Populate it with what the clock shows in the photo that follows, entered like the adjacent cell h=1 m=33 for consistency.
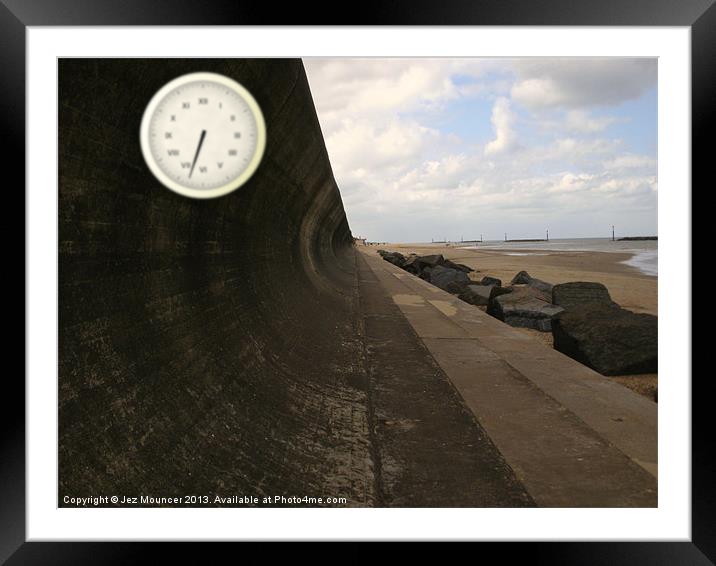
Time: h=6 m=33
